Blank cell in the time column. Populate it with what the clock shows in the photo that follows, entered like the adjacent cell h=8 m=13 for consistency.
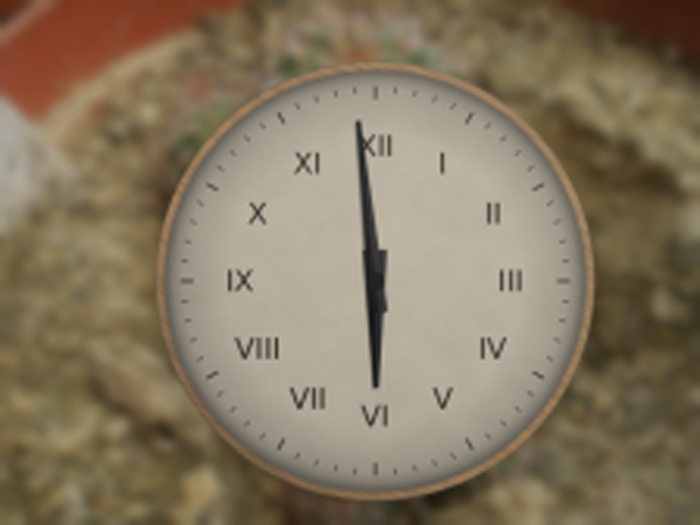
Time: h=5 m=59
